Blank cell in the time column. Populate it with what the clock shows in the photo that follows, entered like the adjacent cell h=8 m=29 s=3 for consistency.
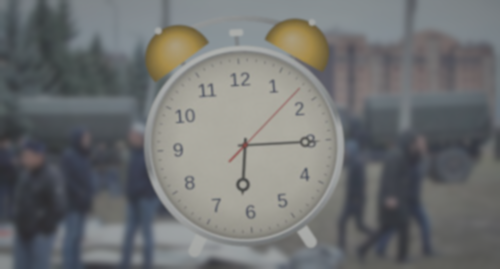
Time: h=6 m=15 s=8
